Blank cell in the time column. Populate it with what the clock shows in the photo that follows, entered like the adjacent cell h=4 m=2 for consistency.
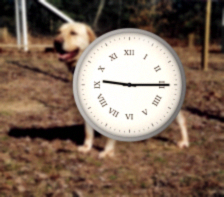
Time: h=9 m=15
